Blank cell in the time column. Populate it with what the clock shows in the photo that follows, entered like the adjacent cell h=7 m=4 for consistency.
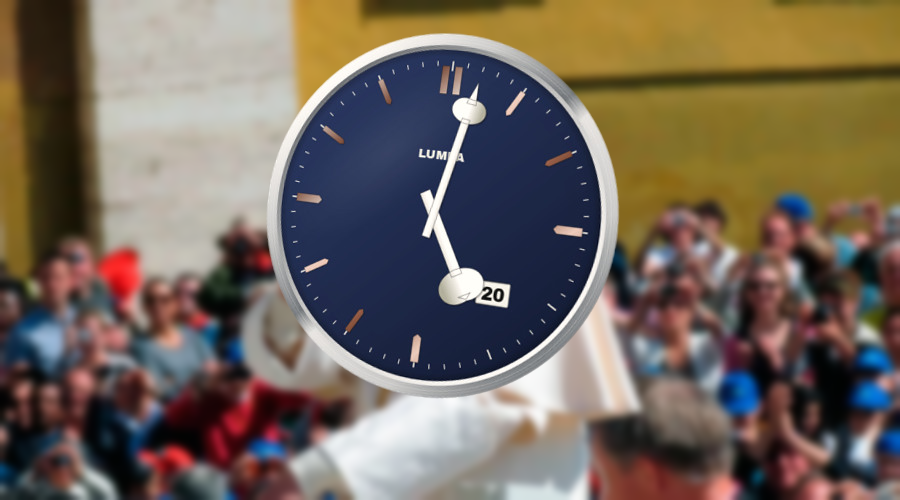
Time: h=5 m=2
